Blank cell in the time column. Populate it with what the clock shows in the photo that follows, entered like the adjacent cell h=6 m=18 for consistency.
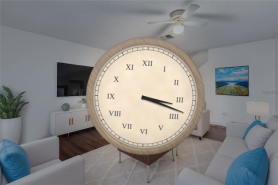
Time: h=3 m=18
